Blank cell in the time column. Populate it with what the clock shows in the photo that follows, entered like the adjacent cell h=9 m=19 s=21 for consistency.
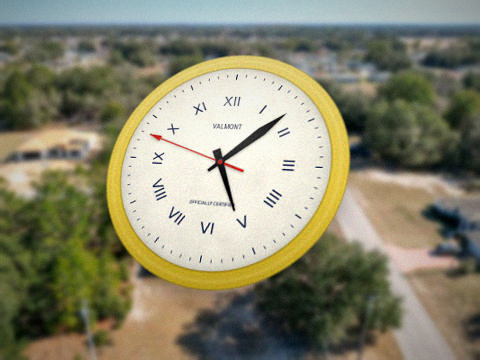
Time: h=5 m=7 s=48
